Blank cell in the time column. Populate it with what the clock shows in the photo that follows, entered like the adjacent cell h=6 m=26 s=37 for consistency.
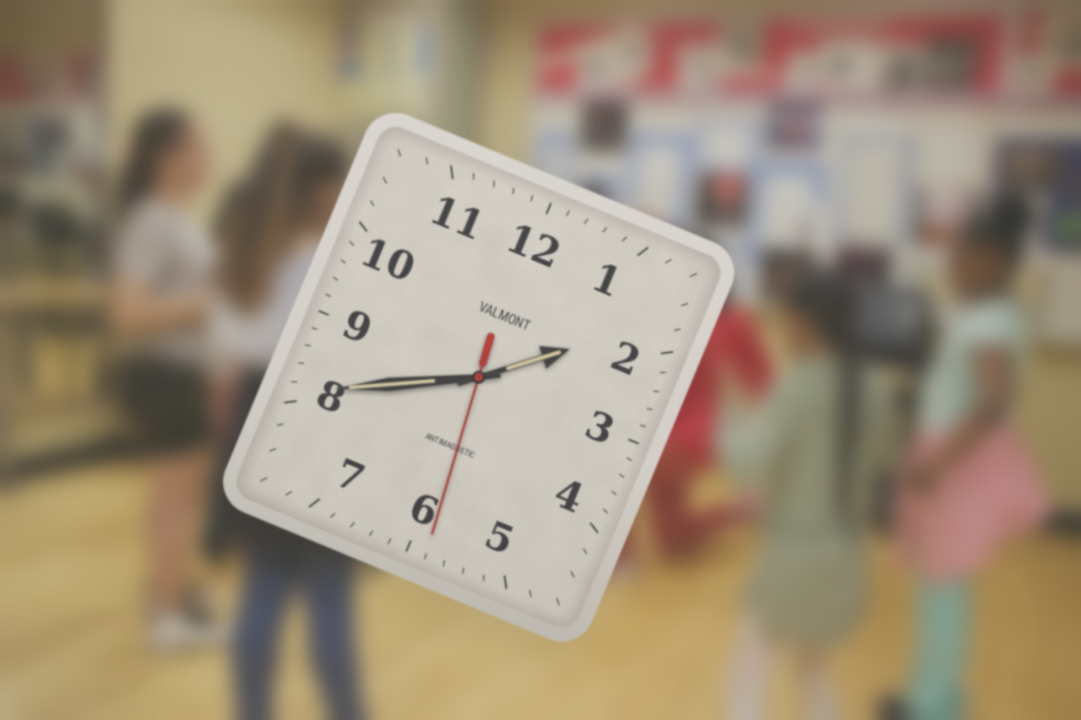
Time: h=1 m=40 s=29
